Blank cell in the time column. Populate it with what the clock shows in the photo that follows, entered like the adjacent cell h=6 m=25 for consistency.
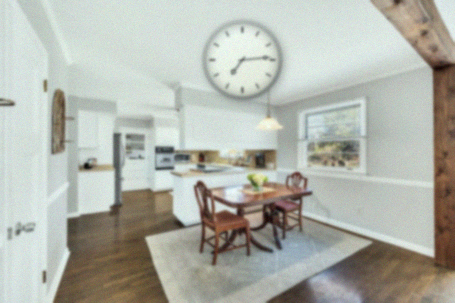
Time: h=7 m=14
